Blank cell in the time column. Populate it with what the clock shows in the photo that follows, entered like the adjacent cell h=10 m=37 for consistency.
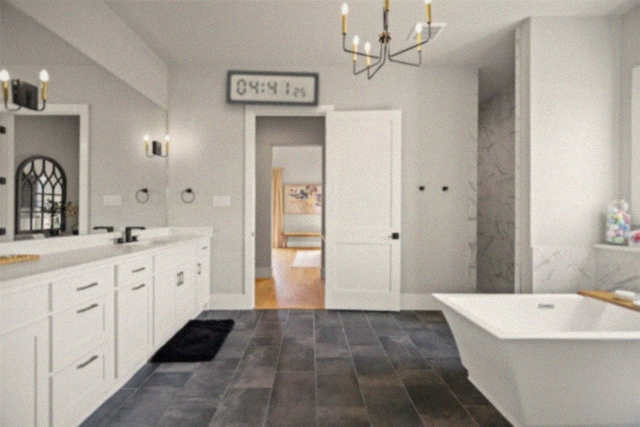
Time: h=4 m=41
